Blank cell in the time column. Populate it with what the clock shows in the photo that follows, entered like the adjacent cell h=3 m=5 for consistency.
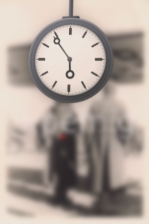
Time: h=5 m=54
